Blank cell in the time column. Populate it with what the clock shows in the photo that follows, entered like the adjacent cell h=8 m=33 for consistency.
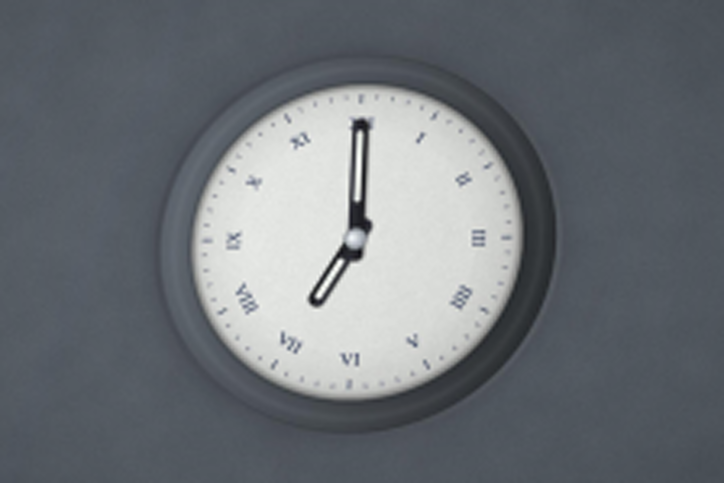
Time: h=7 m=0
